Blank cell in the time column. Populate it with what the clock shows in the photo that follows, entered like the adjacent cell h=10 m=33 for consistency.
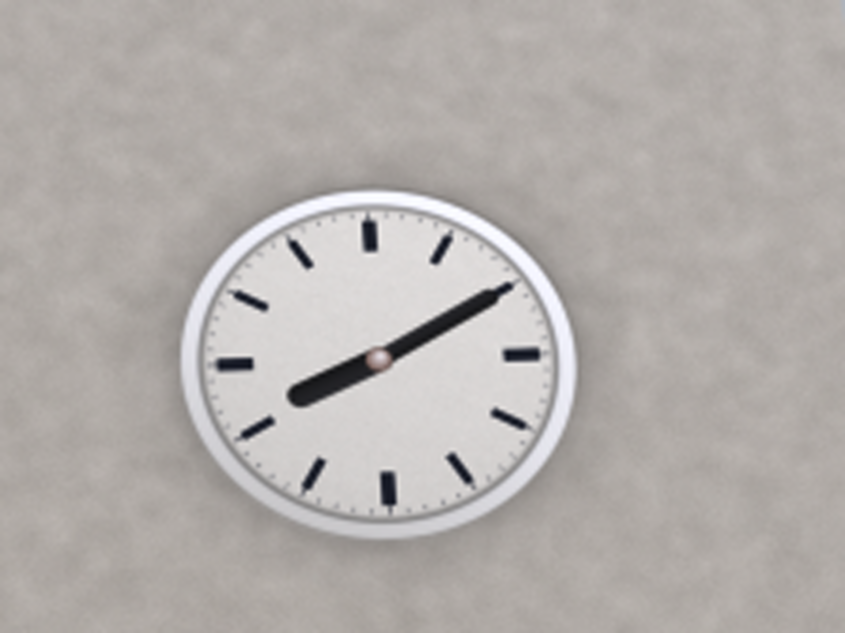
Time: h=8 m=10
